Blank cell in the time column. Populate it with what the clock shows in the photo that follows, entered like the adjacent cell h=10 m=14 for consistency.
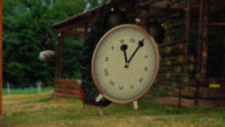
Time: h=11 m=4
